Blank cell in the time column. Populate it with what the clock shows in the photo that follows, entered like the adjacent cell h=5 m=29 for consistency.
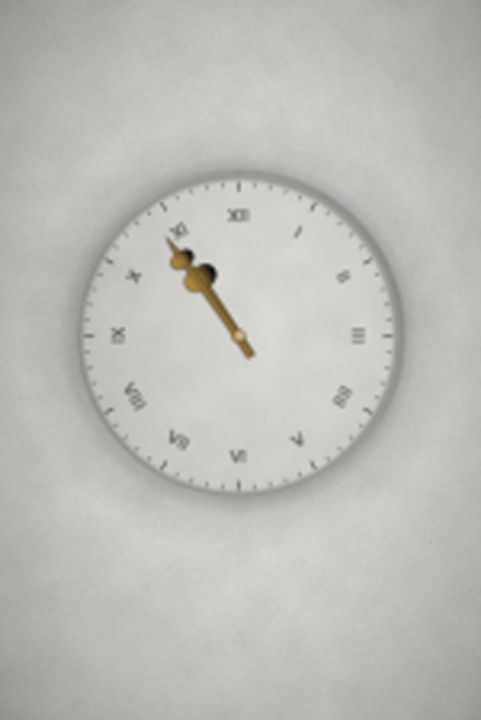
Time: h=10 m=54
